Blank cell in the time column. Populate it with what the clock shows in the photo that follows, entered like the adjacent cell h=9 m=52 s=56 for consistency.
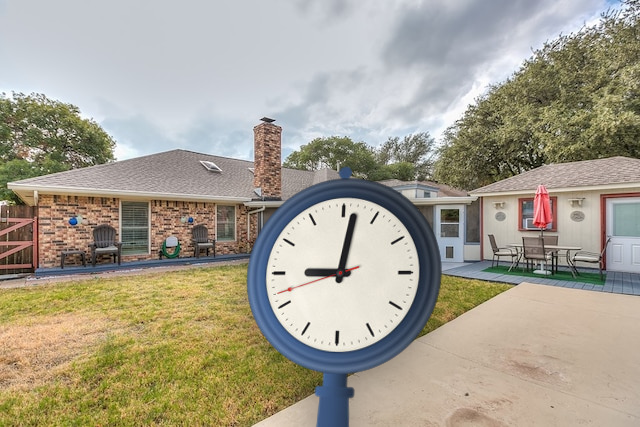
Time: h=9 m=1 s=42
